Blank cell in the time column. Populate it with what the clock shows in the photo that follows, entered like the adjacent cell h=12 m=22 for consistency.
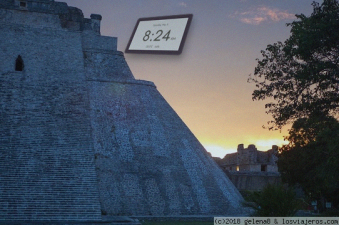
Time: h=8 m=24
